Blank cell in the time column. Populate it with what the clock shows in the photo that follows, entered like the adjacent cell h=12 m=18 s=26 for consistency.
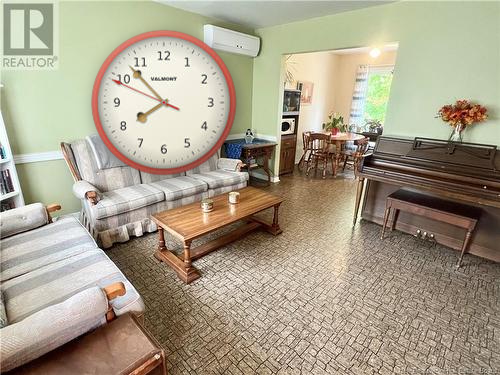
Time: h=7 m=52 s=49
